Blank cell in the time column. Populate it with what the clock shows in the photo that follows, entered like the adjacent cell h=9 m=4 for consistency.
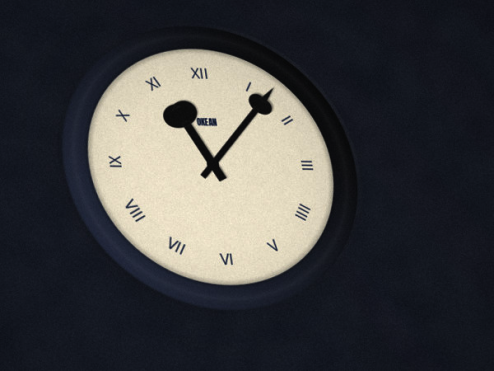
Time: h=11 m=7
